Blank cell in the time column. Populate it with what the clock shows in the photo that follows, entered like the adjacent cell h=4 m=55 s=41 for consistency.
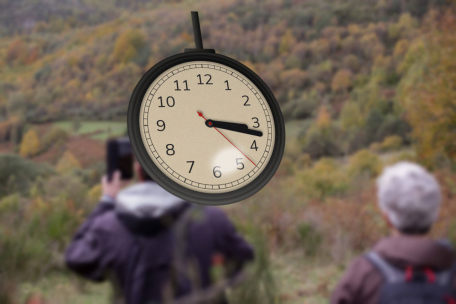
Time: h=3 m=17 s=23
